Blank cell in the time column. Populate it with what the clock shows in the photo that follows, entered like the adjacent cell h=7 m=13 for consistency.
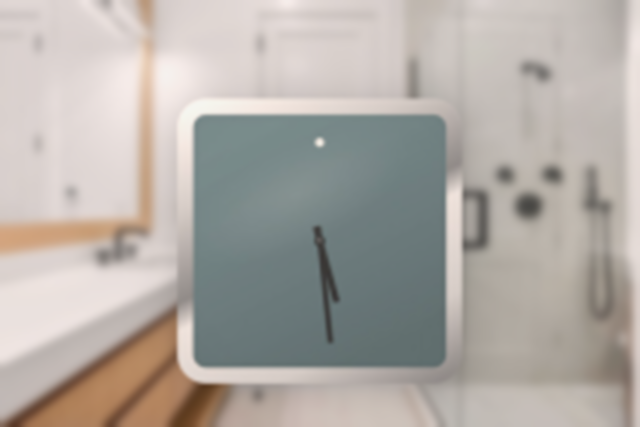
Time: h=5 m=29
